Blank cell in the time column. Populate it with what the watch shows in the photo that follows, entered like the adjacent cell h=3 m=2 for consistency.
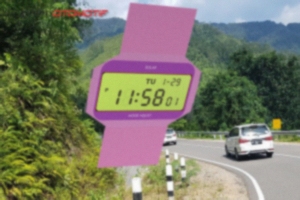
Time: h=11 m=58
